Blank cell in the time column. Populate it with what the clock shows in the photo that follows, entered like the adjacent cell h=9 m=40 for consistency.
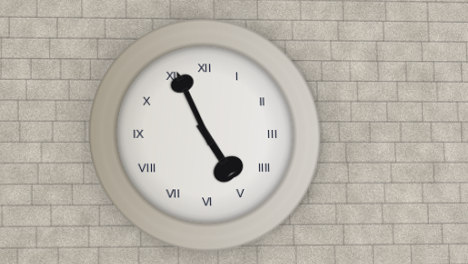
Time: h=4 m=56
